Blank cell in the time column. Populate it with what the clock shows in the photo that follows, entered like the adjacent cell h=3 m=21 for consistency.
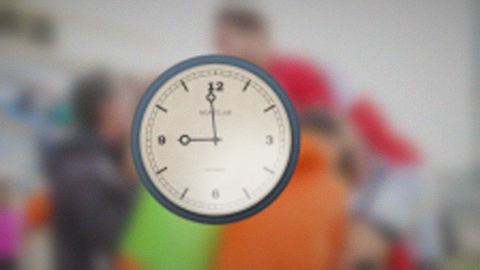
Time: h=8 m=59
